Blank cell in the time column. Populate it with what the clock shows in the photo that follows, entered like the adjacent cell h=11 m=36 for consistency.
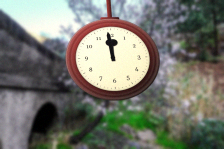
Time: h=11 m=59
